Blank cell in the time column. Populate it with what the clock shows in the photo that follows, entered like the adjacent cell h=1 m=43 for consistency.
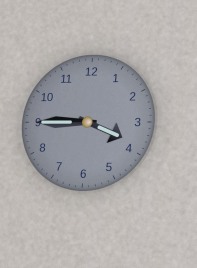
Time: h=3 m=45
